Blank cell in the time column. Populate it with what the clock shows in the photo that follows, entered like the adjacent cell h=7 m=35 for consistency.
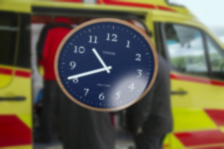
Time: h=10 m=41
